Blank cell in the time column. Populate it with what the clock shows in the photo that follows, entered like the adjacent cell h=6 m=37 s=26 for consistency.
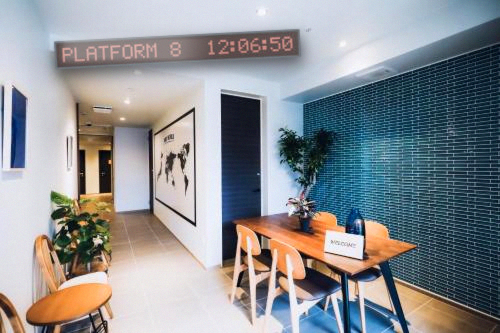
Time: h=12 m=6 s=50
